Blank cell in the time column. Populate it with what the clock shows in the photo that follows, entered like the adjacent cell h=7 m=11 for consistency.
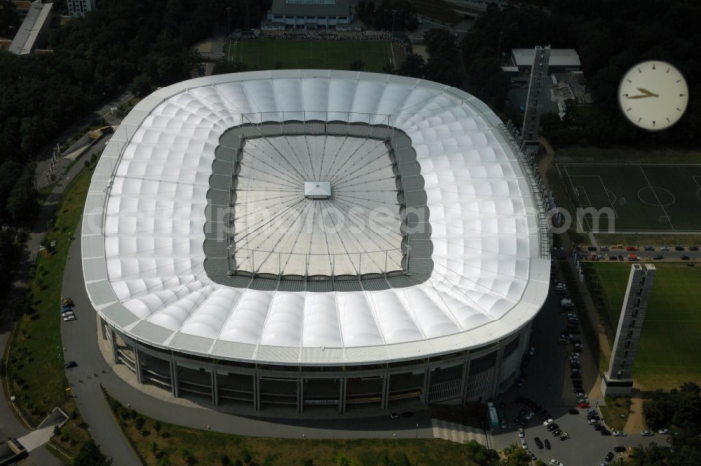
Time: h=9 m=44
